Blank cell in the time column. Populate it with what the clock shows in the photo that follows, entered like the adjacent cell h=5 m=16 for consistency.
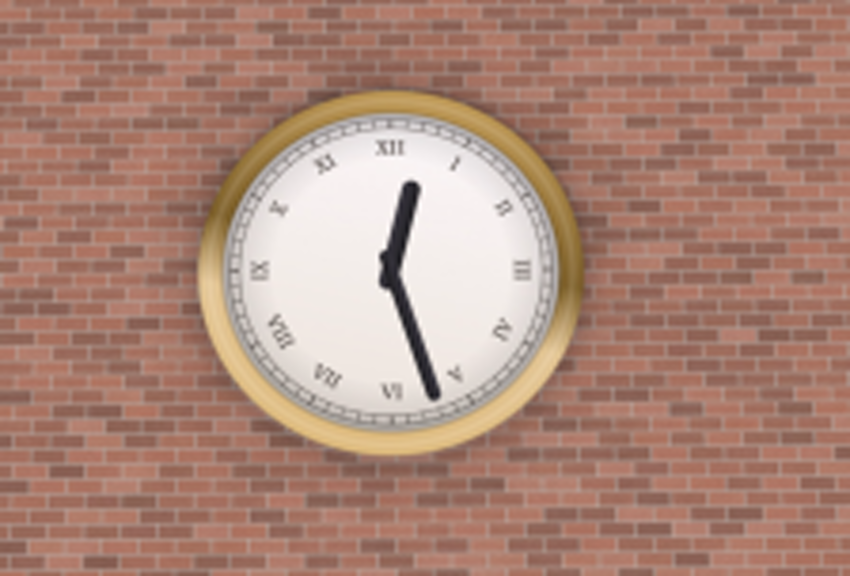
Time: h=12 m=27
